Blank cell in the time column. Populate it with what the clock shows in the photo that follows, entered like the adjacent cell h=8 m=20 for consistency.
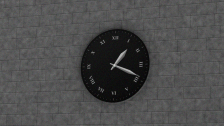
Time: h=1 m=19
